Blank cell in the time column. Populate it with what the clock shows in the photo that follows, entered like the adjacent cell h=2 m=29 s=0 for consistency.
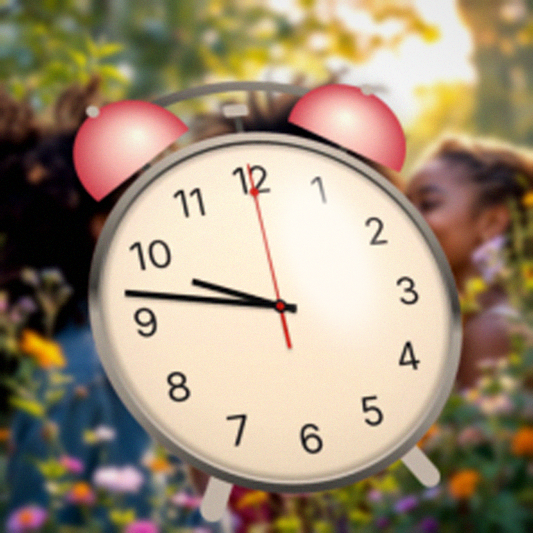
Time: h=9 m=47 s=0
